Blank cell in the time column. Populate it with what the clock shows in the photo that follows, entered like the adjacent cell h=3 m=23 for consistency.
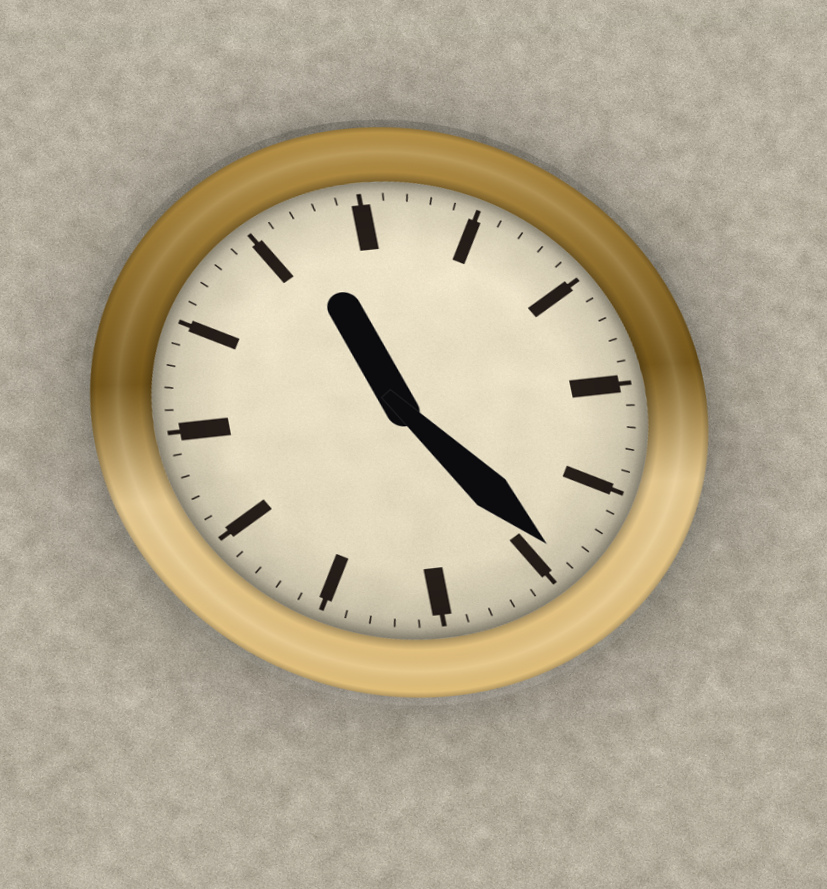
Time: h=11 m=24
